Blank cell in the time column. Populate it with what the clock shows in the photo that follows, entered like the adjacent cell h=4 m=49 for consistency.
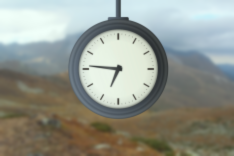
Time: h=6 m=46
